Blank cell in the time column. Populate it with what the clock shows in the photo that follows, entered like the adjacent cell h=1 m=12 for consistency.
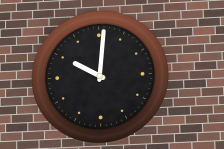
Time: h=10 m=1
